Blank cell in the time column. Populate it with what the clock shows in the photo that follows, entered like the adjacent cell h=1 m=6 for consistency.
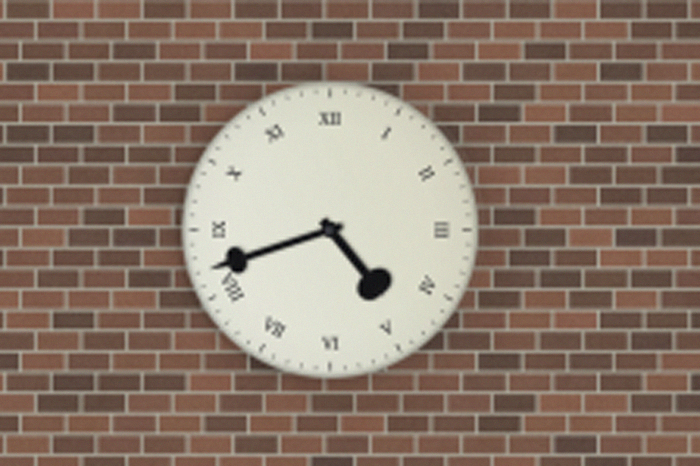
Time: h=4 m=42
